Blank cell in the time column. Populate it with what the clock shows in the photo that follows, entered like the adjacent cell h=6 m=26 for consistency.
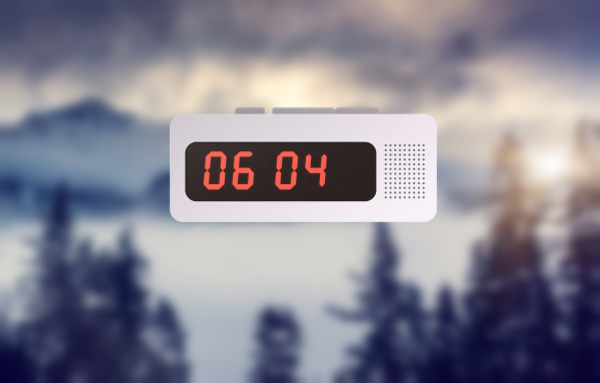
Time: h=6 m=4
